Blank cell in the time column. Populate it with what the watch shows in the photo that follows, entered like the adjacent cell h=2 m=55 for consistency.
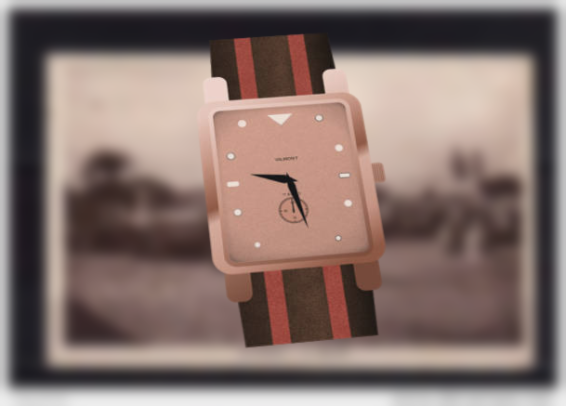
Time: h=9 m=28
